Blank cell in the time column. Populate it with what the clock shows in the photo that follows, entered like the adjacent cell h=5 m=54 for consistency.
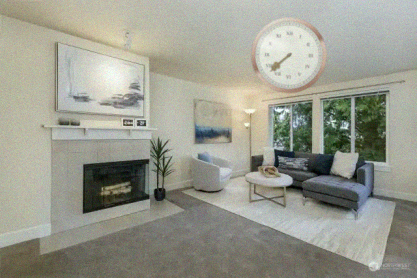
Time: h=7 m=38
